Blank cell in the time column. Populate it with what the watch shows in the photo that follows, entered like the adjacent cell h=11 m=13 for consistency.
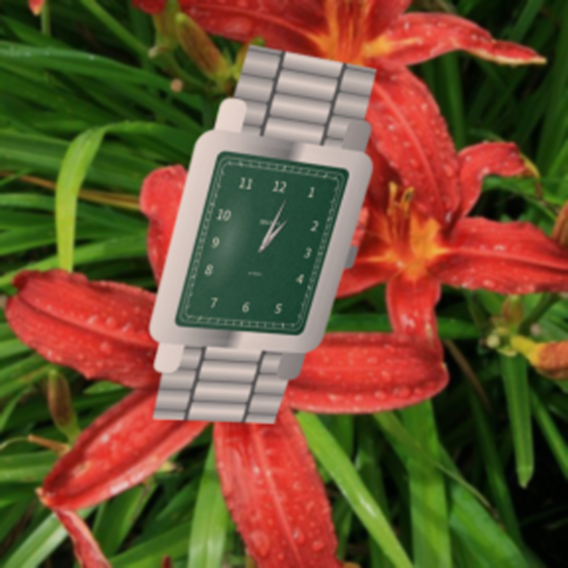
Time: h=1 m=2
